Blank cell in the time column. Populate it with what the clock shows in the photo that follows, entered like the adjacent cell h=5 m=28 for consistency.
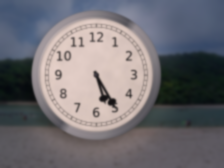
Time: h=5 m=25
